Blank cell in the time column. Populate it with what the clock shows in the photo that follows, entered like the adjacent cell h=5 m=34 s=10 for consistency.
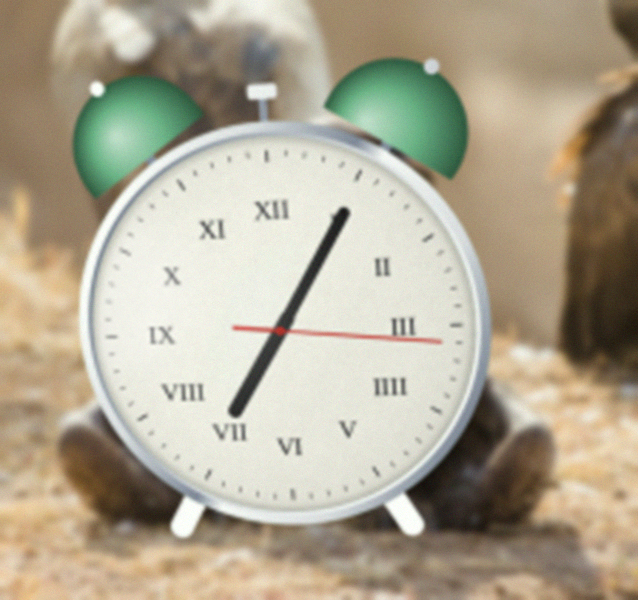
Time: h=7 m=5 s=16
